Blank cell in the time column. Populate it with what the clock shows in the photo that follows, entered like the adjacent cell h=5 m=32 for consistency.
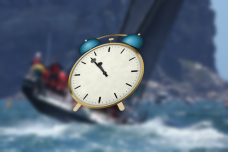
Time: h=10 m=53
